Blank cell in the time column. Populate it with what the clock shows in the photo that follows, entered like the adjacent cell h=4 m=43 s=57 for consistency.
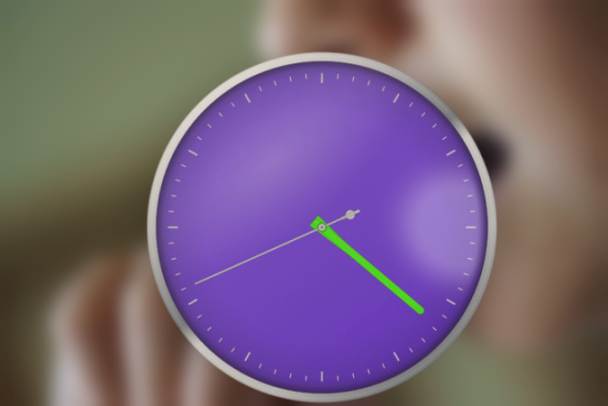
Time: h=4 m=21 s=41
